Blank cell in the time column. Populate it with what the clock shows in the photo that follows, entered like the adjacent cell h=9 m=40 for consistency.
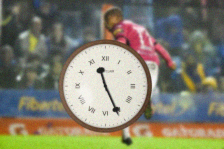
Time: h=11 m=26
